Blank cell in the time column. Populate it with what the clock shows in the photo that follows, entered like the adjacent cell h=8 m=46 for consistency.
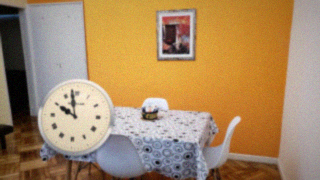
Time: h=9 m=58
